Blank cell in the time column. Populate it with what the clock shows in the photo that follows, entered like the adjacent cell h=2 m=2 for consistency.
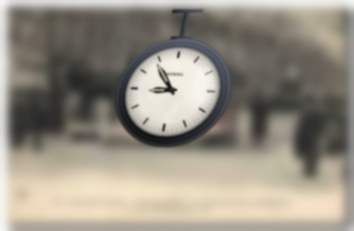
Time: h=8 m=54
